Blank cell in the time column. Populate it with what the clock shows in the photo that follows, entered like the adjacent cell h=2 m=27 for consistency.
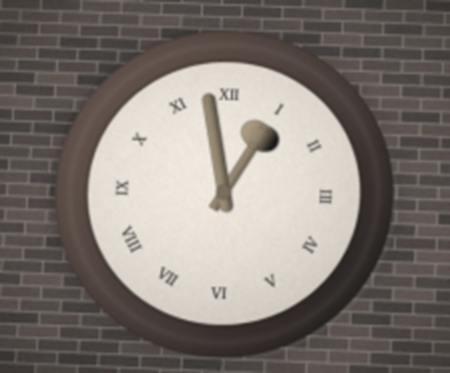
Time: h=12 m=58
